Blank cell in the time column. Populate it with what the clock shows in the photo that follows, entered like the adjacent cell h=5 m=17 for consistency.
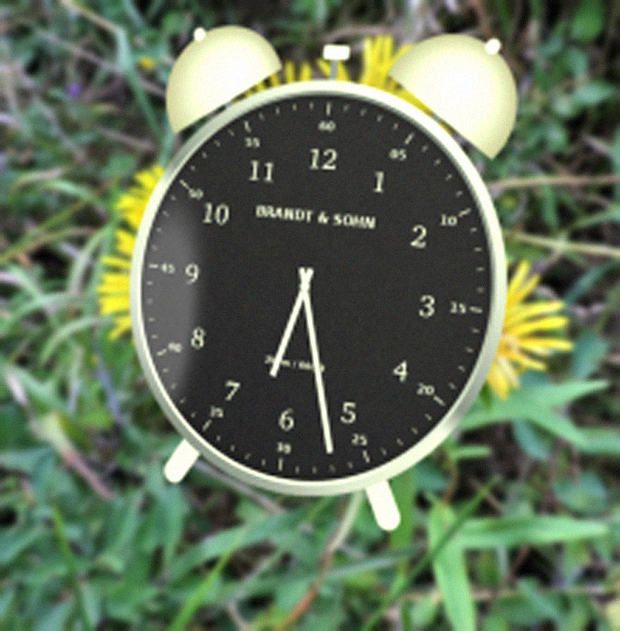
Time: h=6 m=27
